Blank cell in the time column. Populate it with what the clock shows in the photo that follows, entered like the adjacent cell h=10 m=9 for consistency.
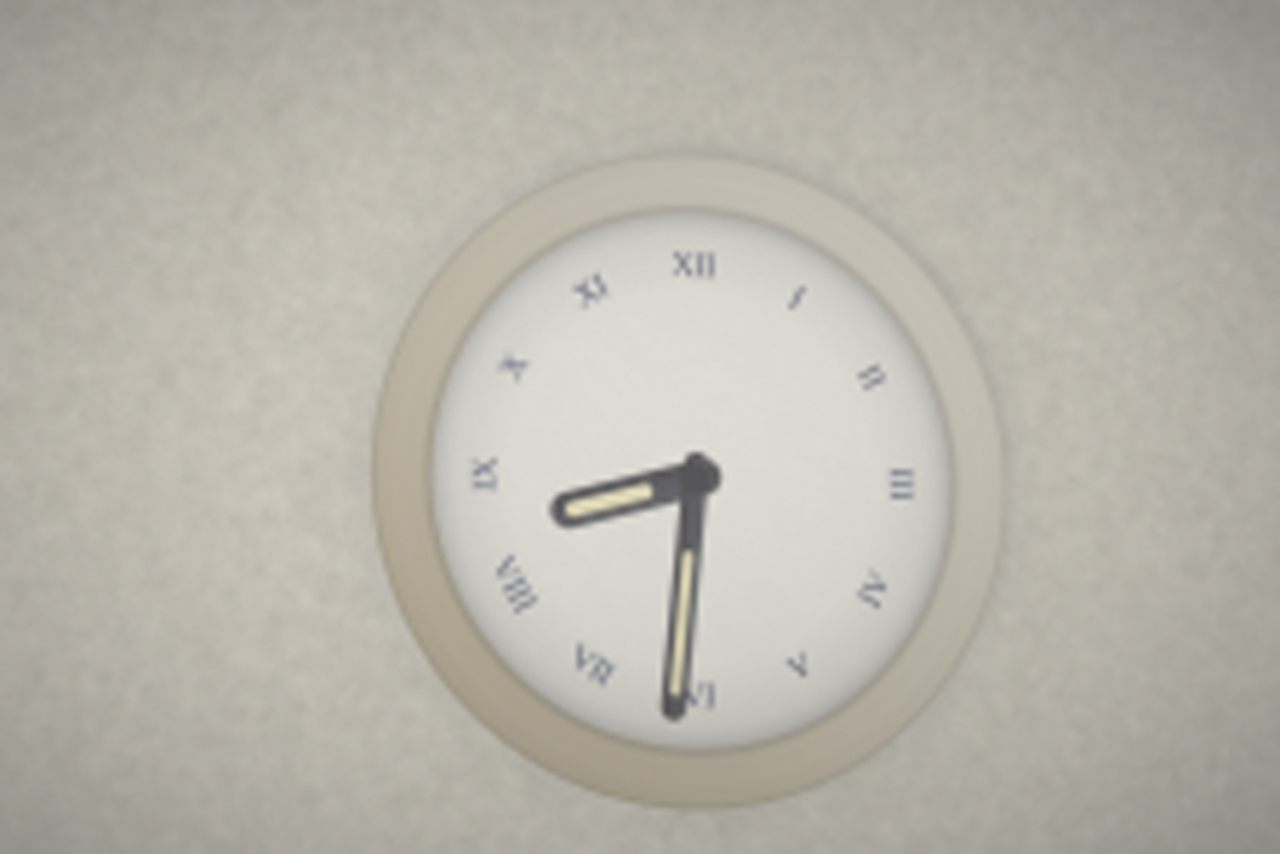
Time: h=8 m=31
